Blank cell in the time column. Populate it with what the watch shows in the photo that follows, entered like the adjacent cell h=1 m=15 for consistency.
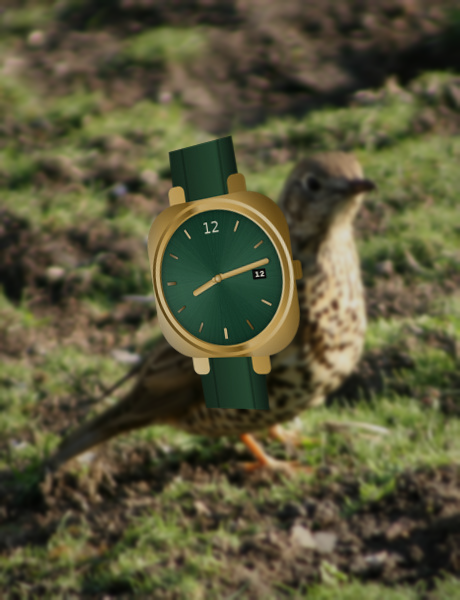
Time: h=8 m=13
